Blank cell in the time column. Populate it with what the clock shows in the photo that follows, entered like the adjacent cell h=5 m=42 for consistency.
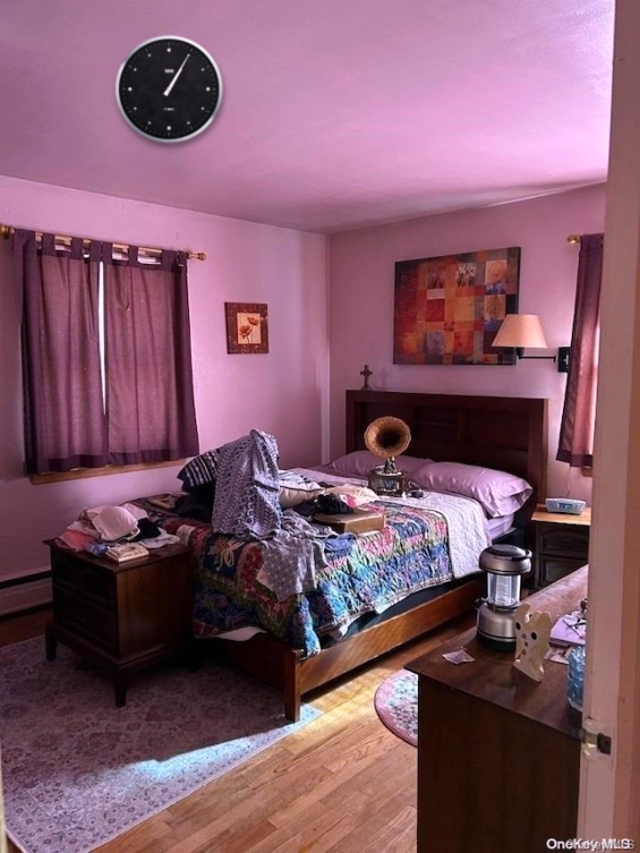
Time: h=1 m=5
